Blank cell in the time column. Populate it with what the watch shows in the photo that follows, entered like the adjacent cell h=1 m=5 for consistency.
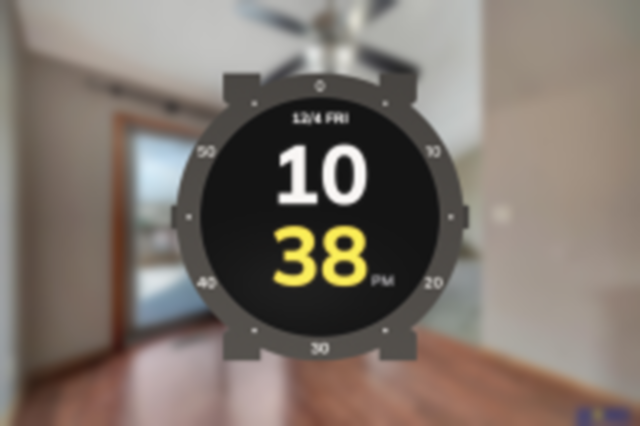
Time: h=10 m=38
